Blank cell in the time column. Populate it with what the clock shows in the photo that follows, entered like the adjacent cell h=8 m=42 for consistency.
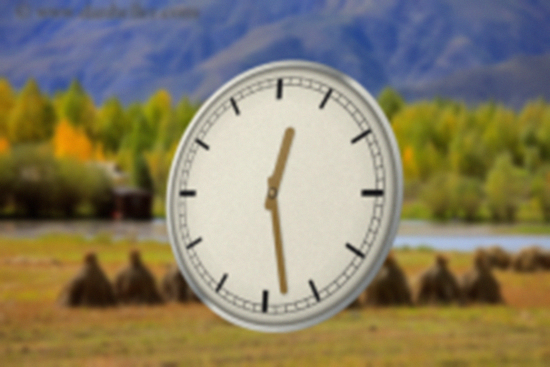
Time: h=12 m=28
